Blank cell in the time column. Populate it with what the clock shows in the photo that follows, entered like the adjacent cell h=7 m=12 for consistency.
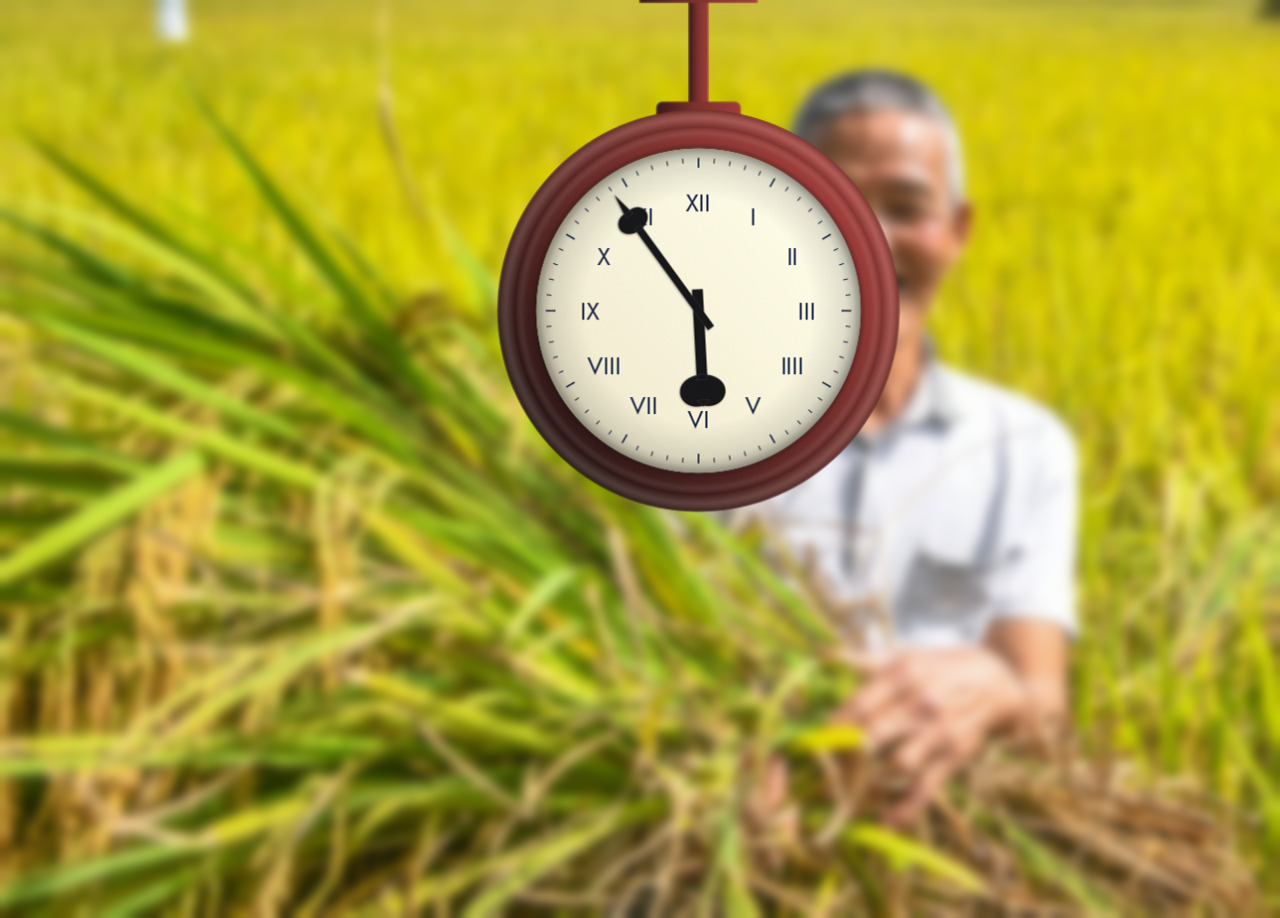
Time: h=5 m=54
